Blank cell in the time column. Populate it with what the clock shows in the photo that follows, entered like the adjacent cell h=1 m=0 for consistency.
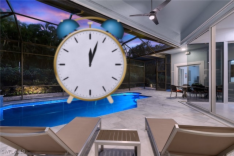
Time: h=12 m=3
